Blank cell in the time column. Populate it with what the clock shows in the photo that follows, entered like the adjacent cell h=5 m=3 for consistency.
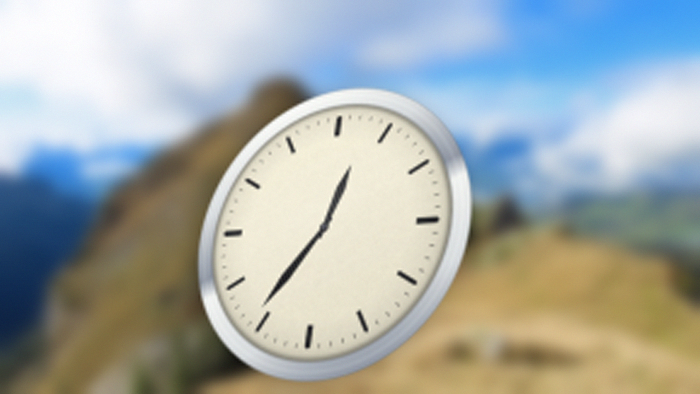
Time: h=12 m=36
